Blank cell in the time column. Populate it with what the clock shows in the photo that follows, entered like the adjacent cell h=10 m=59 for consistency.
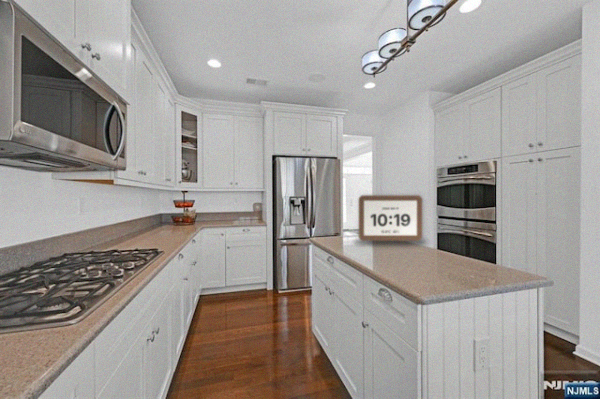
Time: h=10 m=19
